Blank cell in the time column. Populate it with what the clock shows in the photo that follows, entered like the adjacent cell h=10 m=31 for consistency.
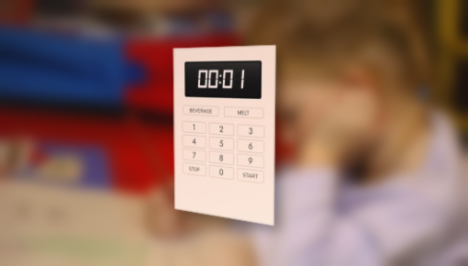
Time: h=0 m=1
